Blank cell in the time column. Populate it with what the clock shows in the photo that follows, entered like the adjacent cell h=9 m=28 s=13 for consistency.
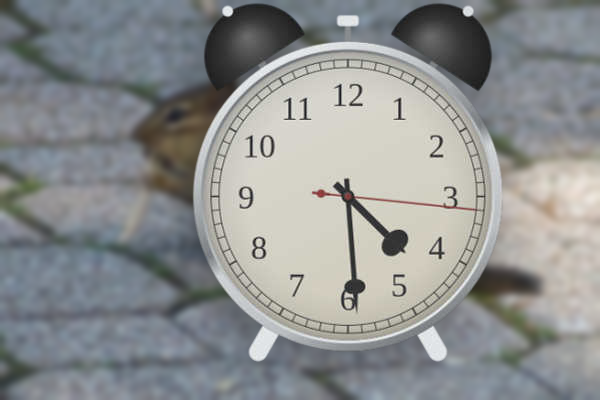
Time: h=4 m=29 s=16
